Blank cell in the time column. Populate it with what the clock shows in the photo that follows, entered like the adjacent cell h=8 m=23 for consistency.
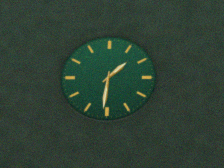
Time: h=1 m=31
